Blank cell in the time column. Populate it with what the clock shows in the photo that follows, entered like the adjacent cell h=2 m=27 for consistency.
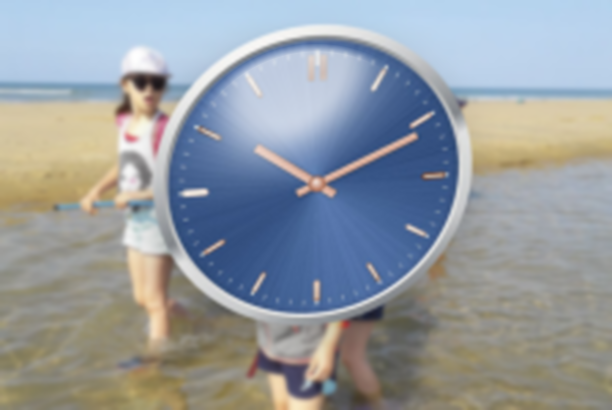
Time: h=10 m=11
